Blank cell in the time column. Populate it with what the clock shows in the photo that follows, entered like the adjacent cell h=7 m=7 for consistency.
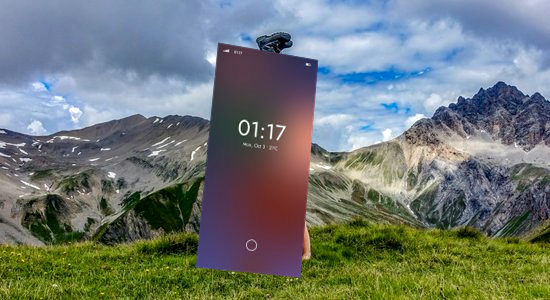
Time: h=1 m=17
